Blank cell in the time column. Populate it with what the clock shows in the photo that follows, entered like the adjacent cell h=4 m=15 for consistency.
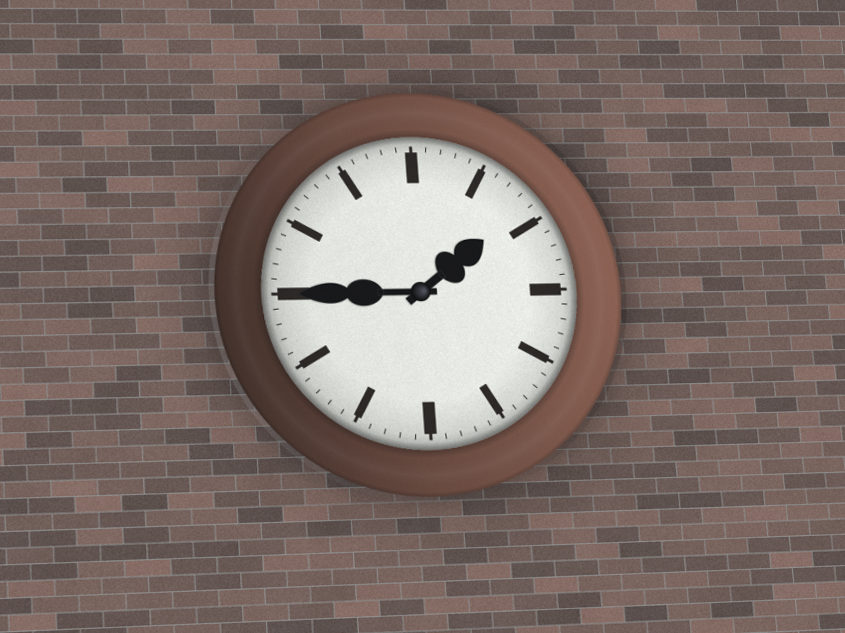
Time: h=1 m=45
